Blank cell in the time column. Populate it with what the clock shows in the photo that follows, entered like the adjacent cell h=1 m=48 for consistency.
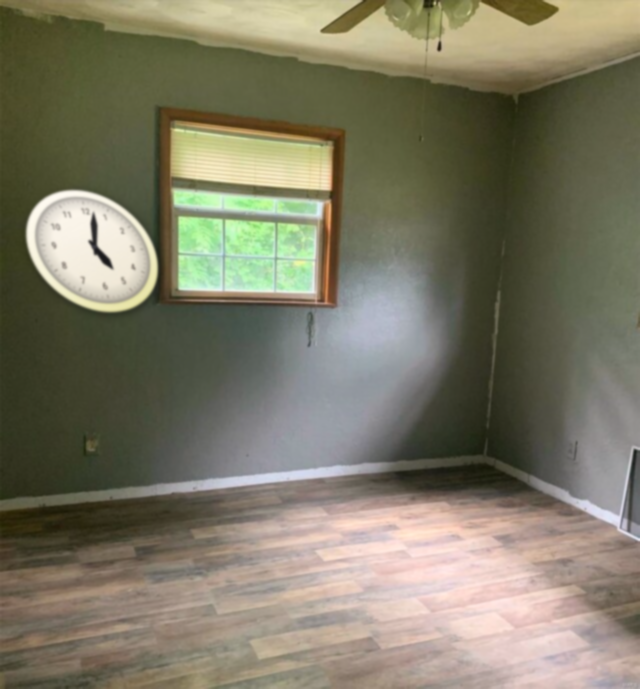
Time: h=5 m=2
